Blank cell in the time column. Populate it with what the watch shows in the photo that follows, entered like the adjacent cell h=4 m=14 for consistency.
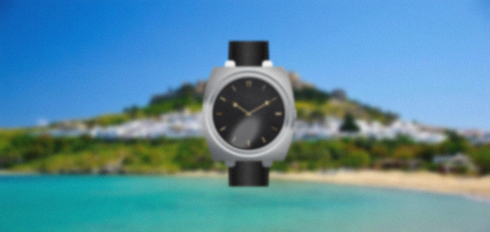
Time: h=10 m=10
